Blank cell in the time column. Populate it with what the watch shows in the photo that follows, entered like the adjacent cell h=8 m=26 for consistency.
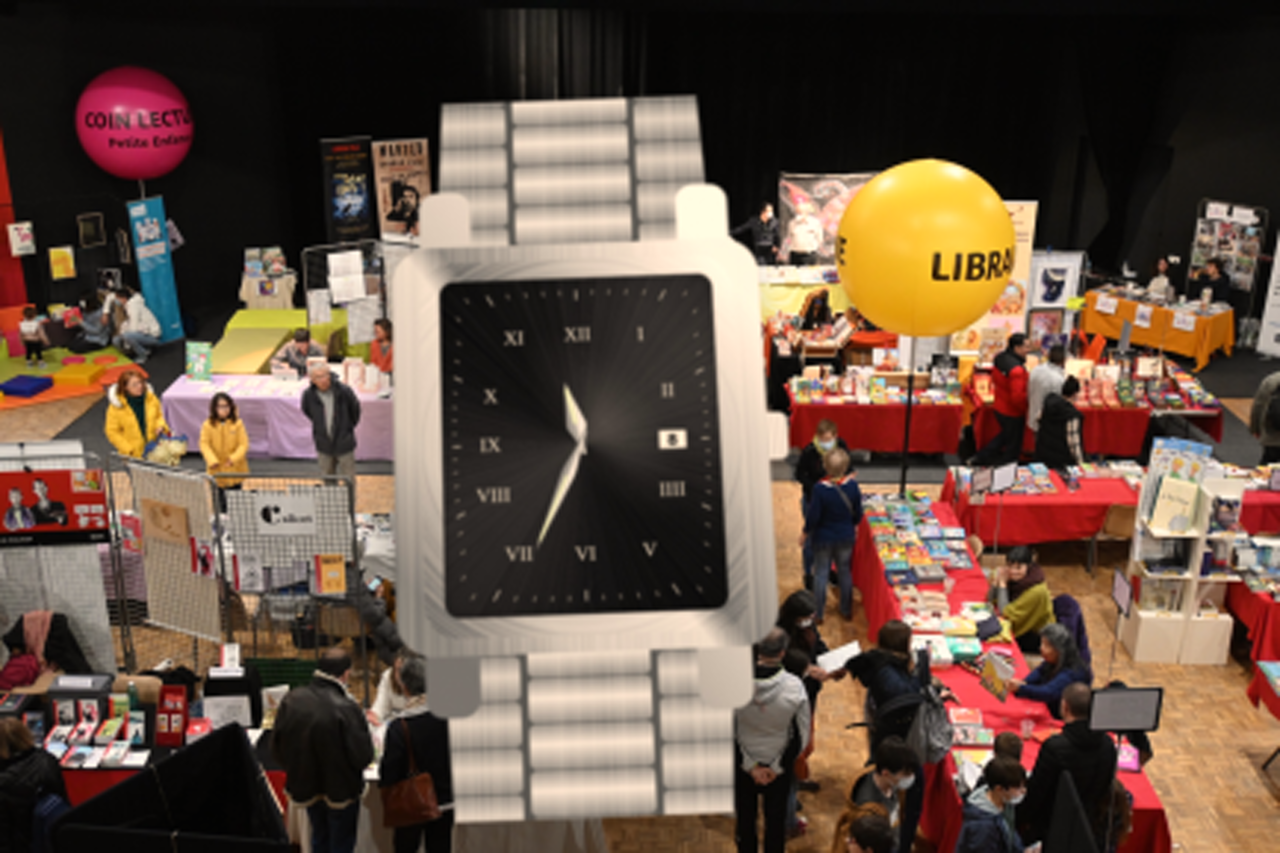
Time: h=11 m=34
